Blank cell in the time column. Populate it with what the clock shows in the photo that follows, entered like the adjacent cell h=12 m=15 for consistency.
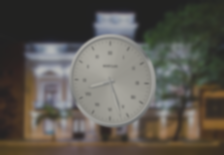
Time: h=8 m=27
